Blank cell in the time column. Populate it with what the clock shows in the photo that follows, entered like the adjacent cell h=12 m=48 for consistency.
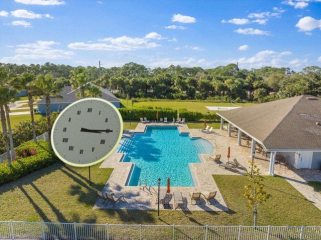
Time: h=3 m=15
